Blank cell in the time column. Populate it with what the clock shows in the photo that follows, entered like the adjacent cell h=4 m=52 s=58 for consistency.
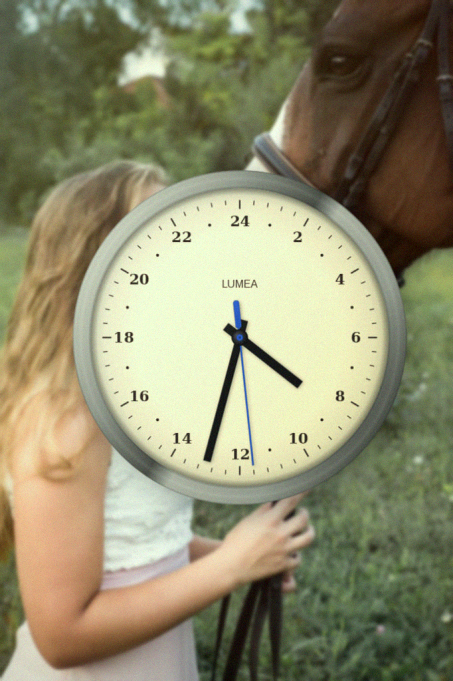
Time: h=8 m=32 s=29
